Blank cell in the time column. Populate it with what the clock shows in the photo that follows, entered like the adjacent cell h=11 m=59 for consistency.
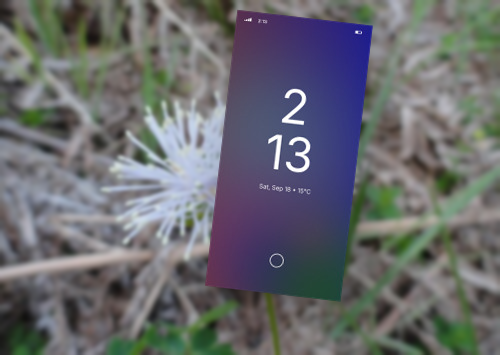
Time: h=2 m=13
